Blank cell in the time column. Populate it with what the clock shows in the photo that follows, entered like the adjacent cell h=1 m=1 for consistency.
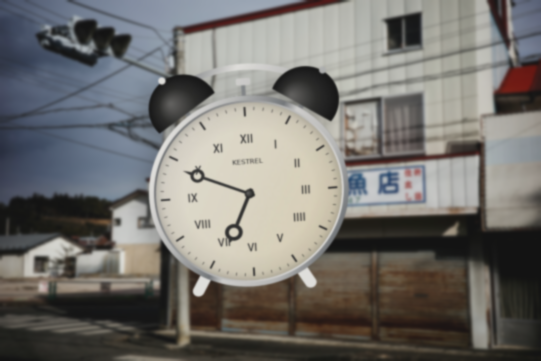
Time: h=6 m=49
